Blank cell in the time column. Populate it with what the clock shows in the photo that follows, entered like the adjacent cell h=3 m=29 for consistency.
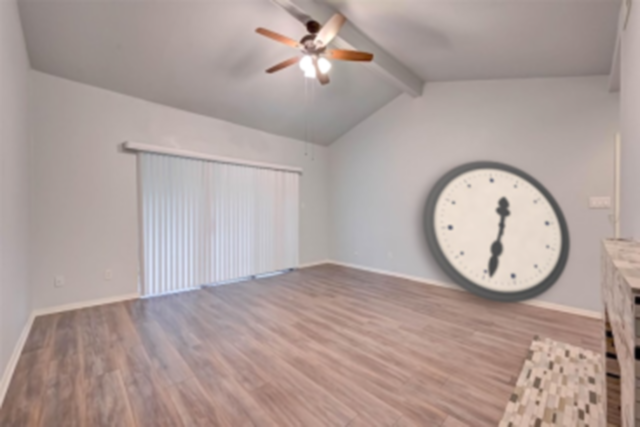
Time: h=12 m=34
